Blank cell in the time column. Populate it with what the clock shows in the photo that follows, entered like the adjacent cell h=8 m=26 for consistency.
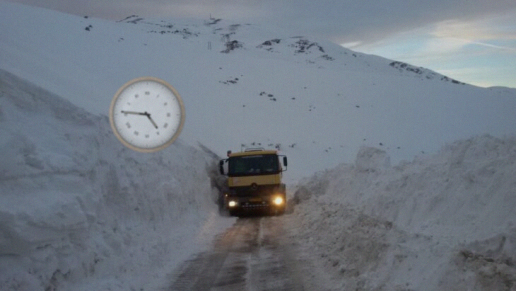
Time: h=4 m=46
